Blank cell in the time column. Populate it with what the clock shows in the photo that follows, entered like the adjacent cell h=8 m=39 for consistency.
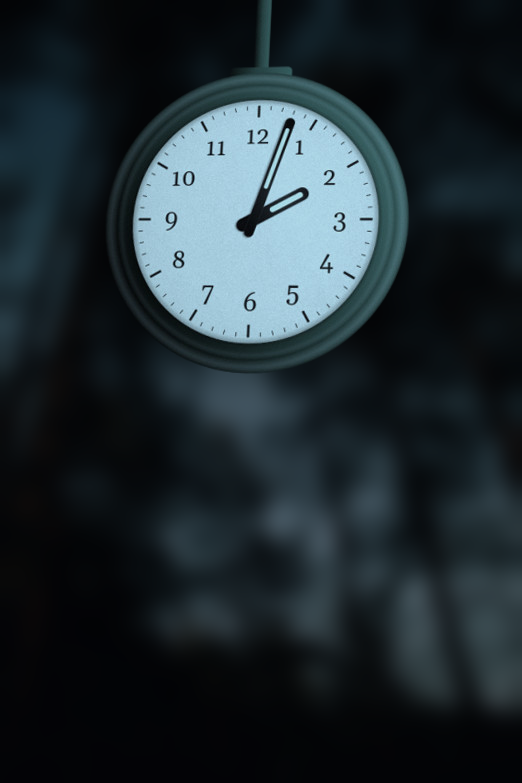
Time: h=2 m=3
